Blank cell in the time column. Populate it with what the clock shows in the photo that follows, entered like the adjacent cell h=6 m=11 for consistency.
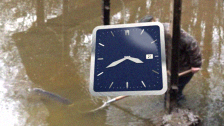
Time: h=3 m=41
